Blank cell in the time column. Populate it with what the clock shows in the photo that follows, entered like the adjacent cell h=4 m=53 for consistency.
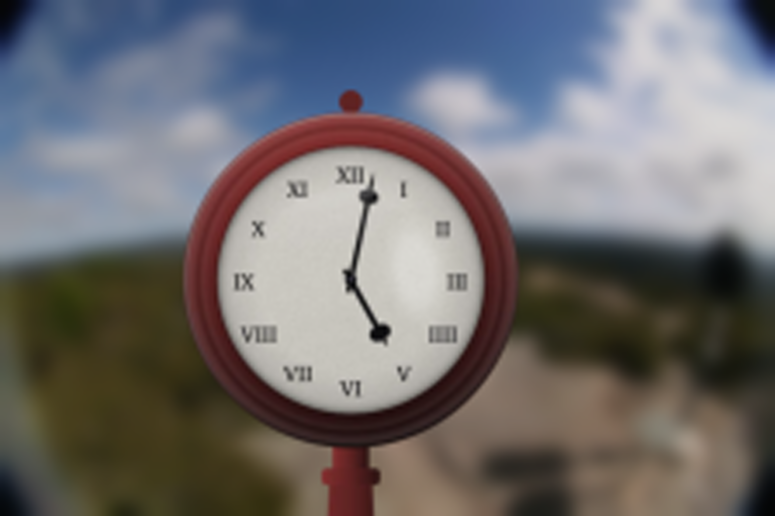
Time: h=5 m=2
